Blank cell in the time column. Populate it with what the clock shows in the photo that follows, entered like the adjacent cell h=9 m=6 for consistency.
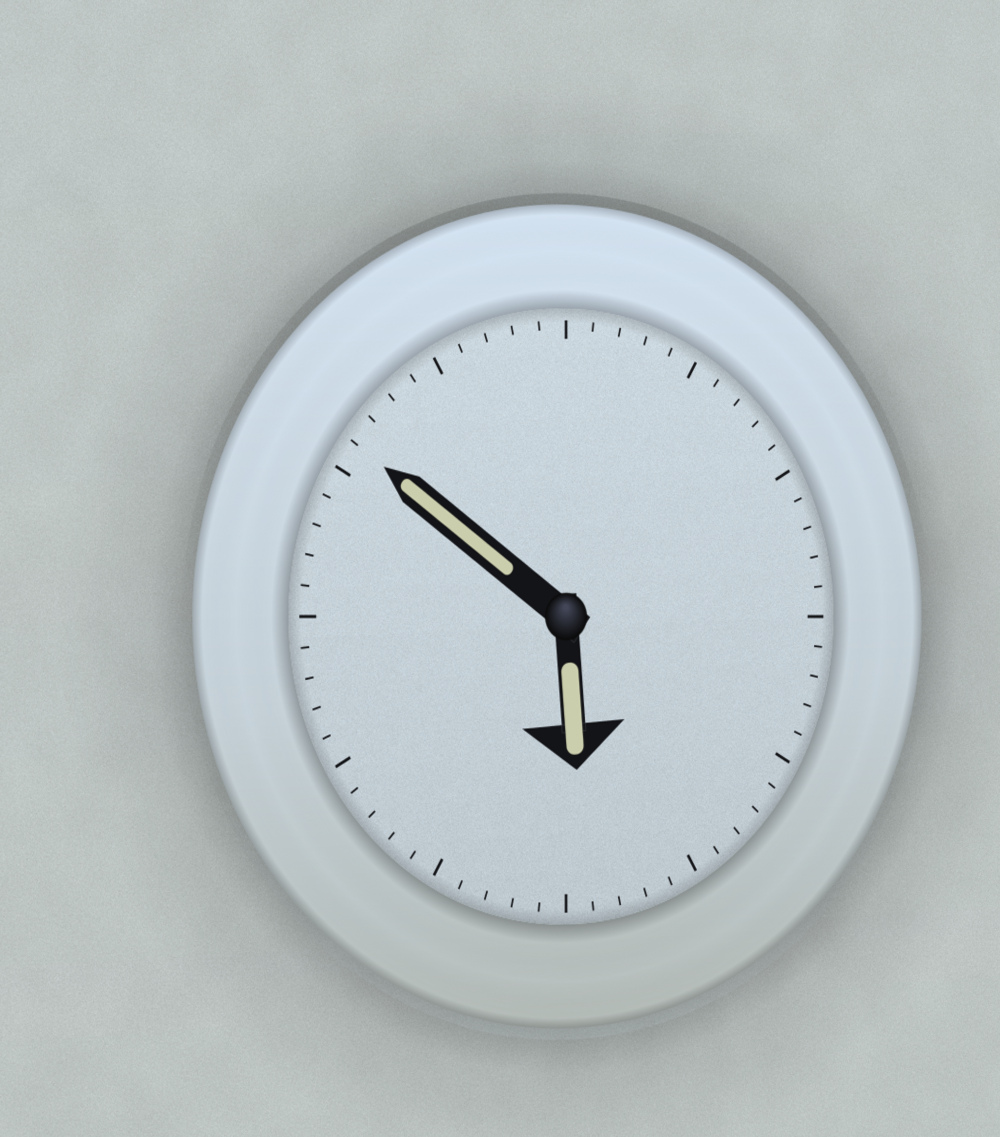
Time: h=5 m=51
